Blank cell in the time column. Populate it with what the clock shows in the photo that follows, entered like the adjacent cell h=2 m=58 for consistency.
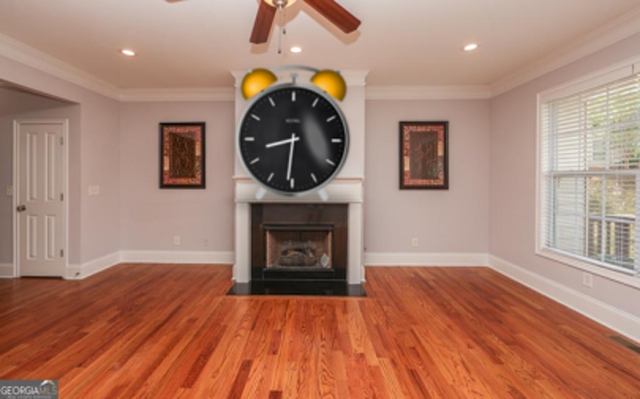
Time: h=8 m=31
